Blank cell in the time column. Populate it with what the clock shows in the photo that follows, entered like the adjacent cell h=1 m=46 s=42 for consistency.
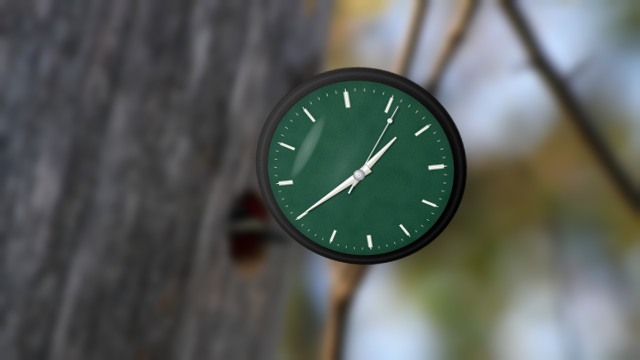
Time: h=1 m=40 s=6
